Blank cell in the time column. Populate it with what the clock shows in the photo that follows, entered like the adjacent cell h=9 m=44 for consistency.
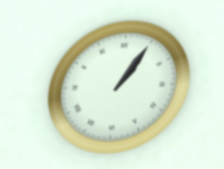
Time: h=1 m=5
